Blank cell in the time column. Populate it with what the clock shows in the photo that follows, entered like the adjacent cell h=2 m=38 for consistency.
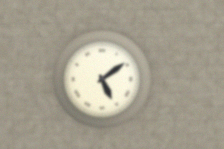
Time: h=5 m=9
